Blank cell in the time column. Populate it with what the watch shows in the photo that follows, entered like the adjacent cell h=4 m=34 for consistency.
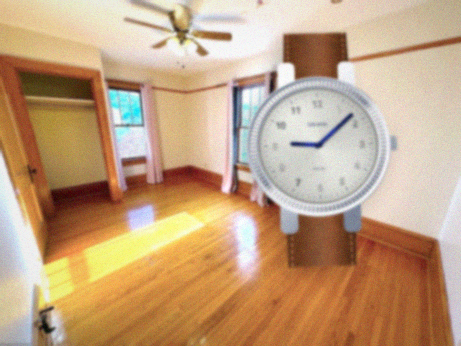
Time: h=9 m=8
